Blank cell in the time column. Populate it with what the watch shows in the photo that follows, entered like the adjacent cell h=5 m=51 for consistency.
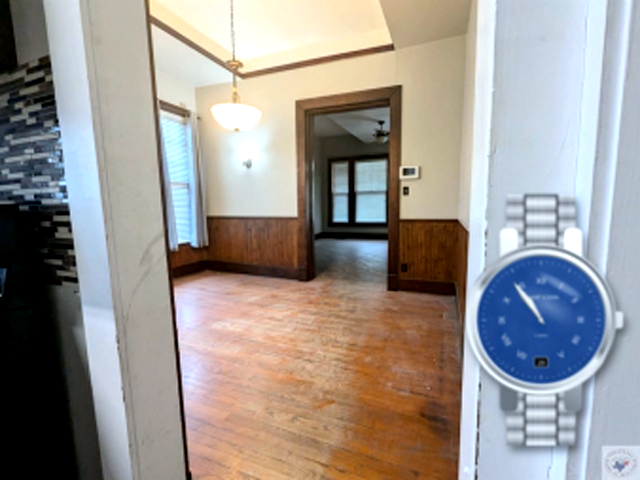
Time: h=10 m=54
